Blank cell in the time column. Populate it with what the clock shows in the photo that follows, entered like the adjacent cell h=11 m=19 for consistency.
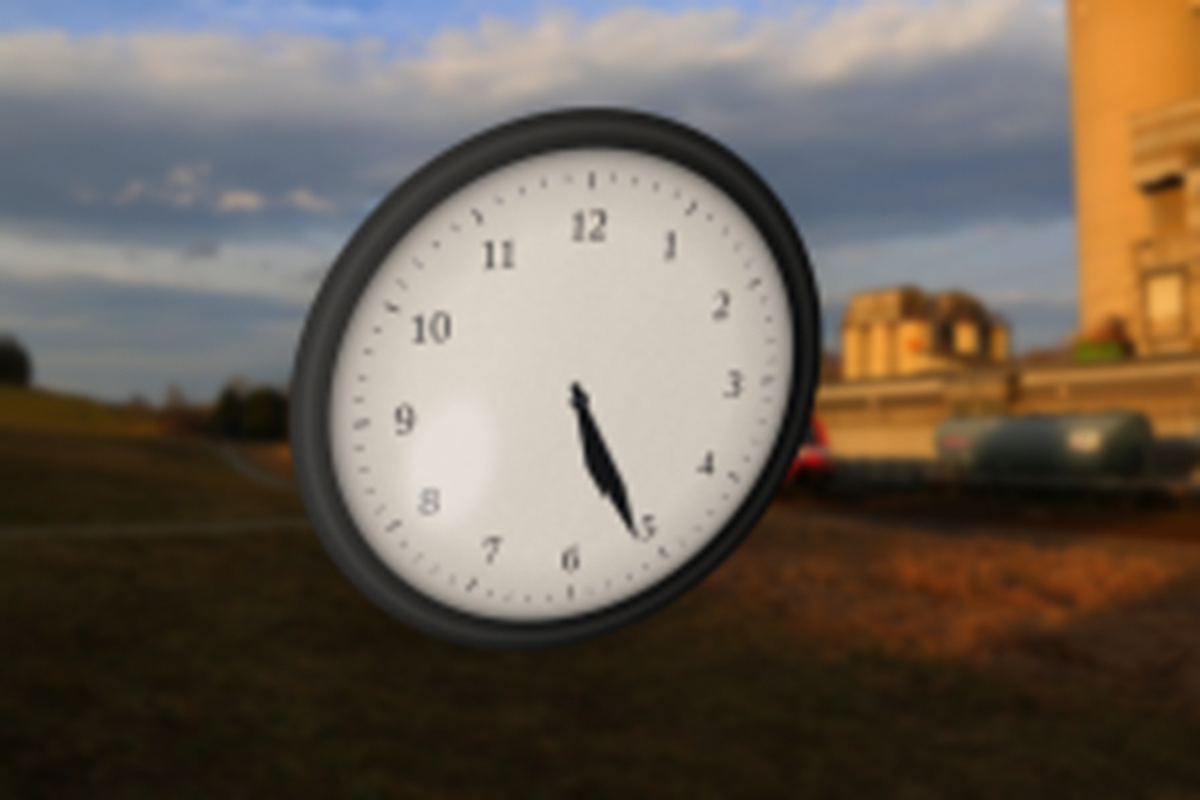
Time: h=5 m=26
